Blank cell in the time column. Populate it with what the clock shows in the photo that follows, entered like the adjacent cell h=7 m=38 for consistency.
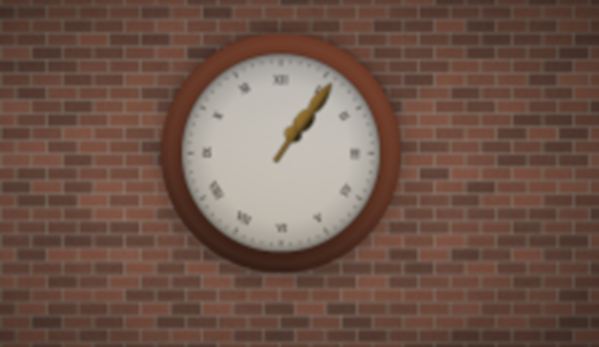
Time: h=1 m=6
